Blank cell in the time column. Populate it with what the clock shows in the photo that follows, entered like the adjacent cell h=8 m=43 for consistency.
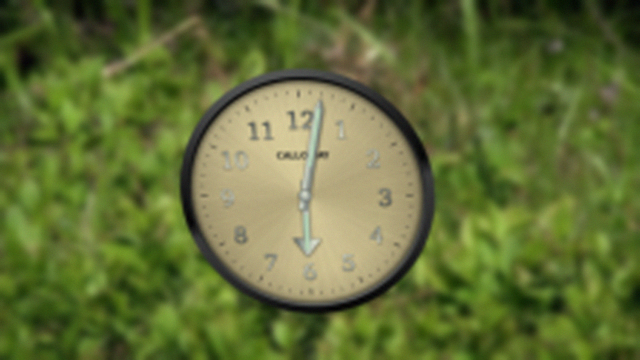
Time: h=6 m=2
